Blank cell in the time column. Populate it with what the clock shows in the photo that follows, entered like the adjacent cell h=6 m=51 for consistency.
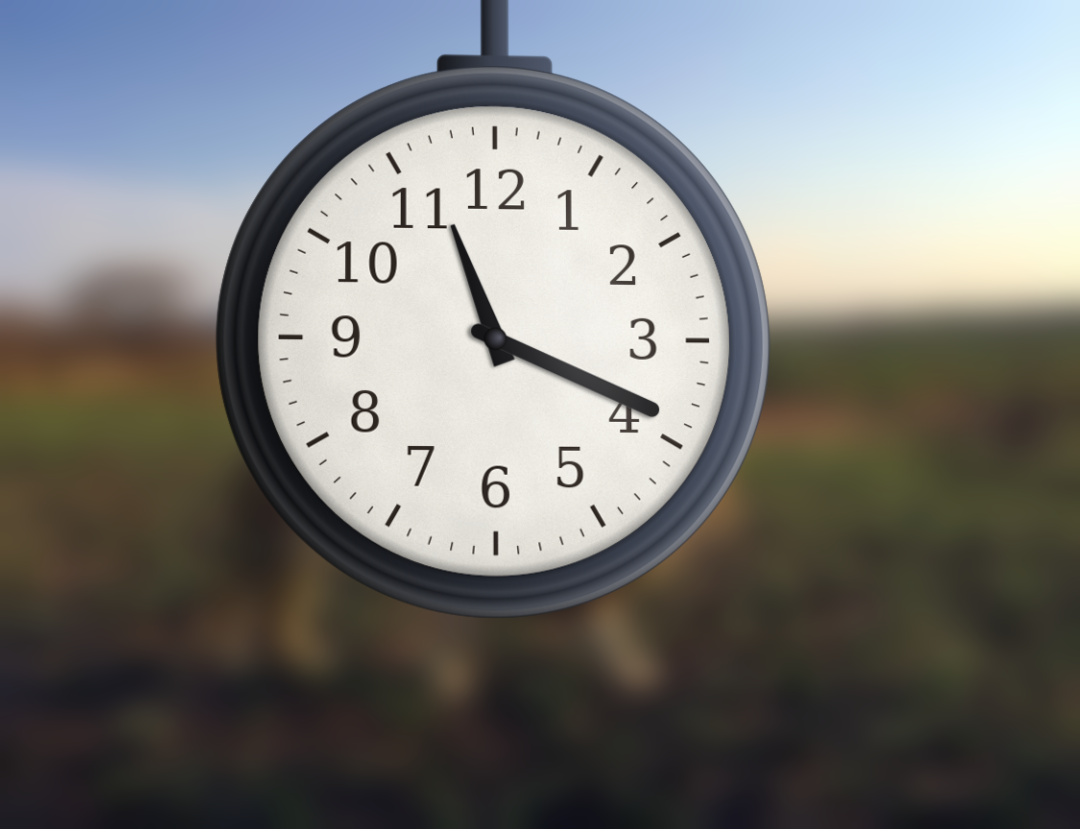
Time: h=11 m=19
